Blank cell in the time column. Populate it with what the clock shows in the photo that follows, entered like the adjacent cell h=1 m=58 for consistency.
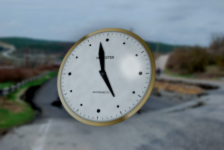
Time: h=4 m=58
